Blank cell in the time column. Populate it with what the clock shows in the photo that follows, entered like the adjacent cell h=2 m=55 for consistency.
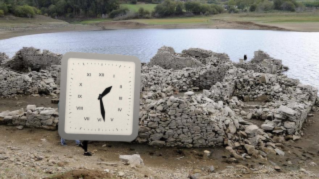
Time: h=1 m=28
